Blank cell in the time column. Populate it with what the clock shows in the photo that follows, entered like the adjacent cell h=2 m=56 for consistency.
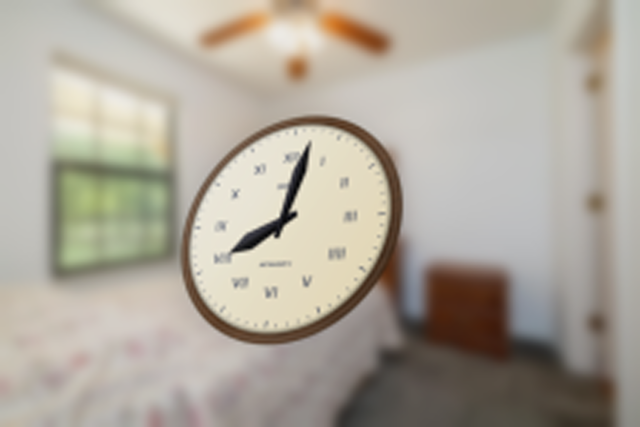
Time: h=8 m=2
